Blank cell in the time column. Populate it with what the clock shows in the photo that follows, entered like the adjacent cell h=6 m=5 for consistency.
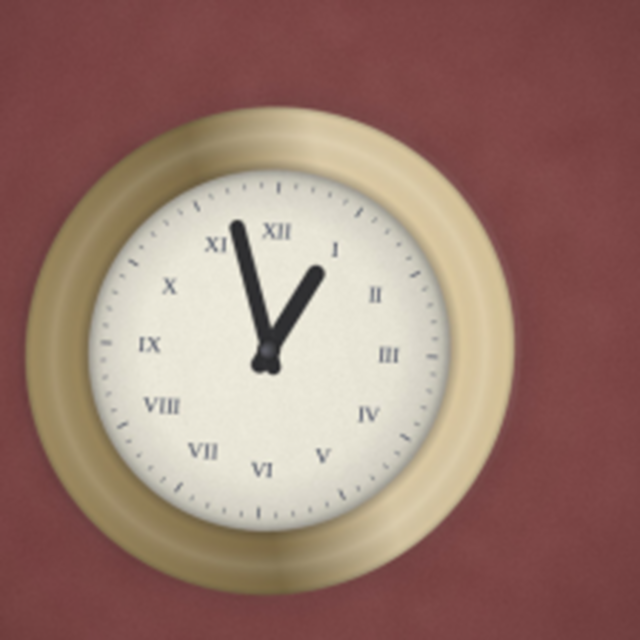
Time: h=12 m=57
